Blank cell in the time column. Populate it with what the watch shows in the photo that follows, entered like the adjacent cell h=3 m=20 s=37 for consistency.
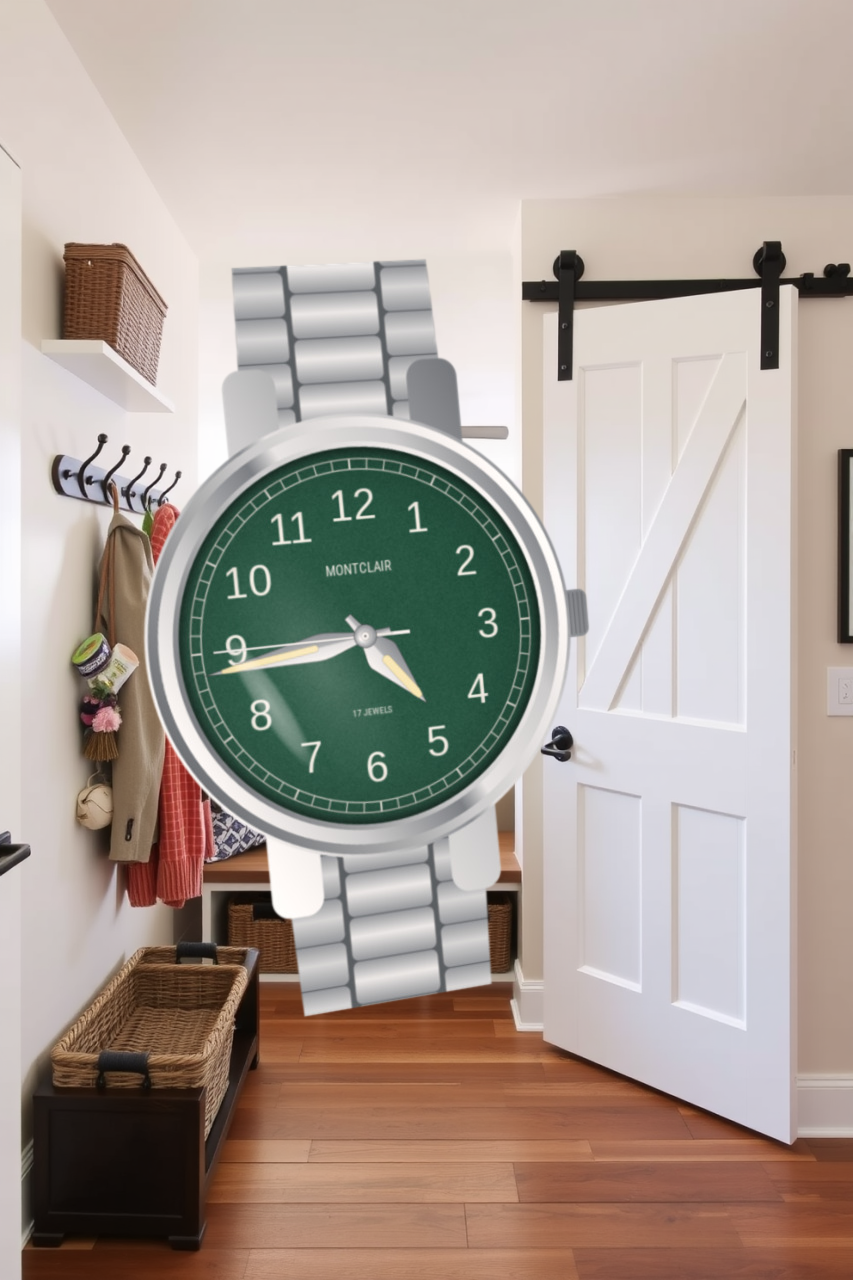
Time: h=4 m=43 s=45
